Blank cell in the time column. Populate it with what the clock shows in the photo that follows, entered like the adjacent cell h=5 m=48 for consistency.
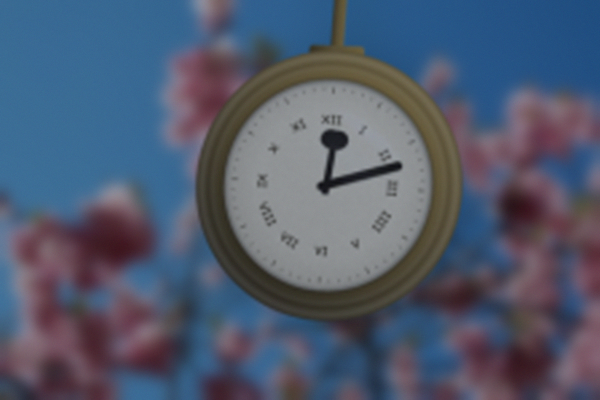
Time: h=12 m=12
